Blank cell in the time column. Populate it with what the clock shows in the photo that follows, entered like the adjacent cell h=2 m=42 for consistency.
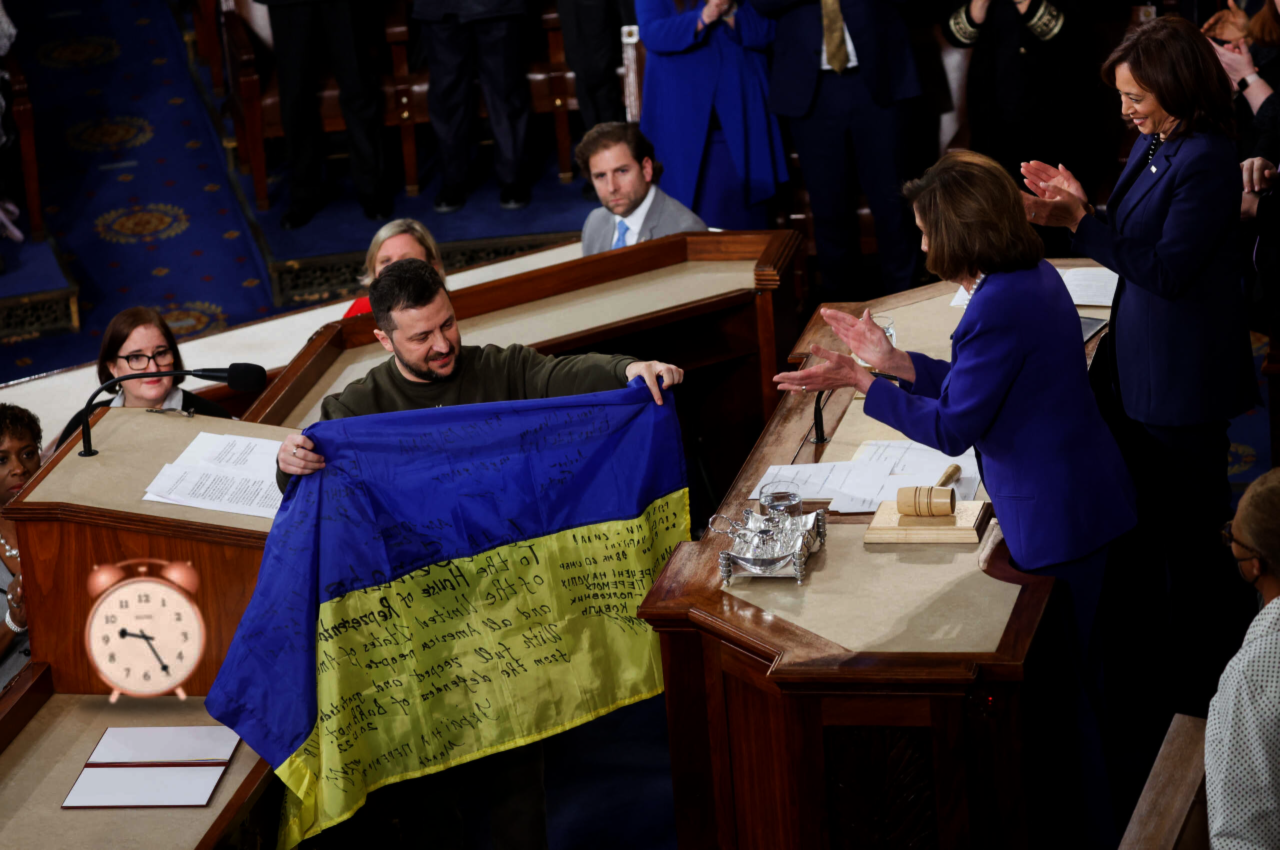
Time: h=9 m=25
